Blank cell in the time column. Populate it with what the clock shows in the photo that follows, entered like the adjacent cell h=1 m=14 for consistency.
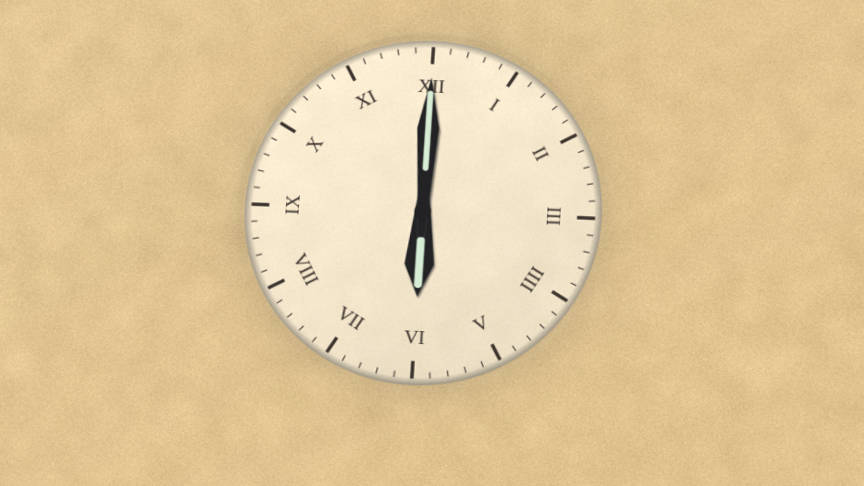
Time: h=6 m=0
